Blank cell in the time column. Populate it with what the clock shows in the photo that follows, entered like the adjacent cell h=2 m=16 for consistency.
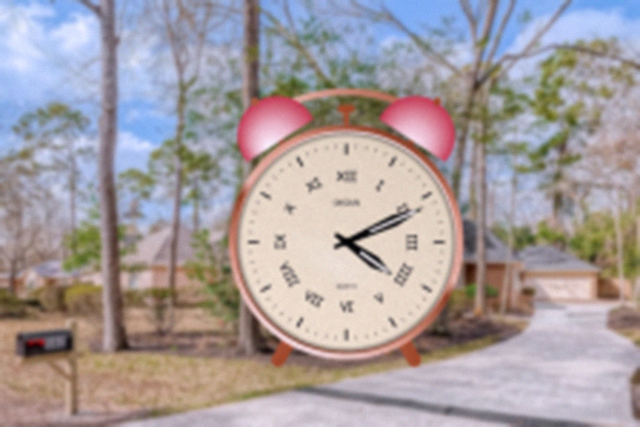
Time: h=4 m=11
